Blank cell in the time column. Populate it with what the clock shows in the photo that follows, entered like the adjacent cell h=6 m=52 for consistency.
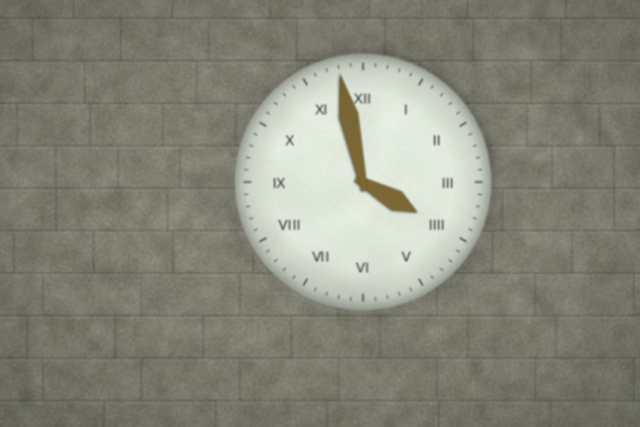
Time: h=3 m=58
